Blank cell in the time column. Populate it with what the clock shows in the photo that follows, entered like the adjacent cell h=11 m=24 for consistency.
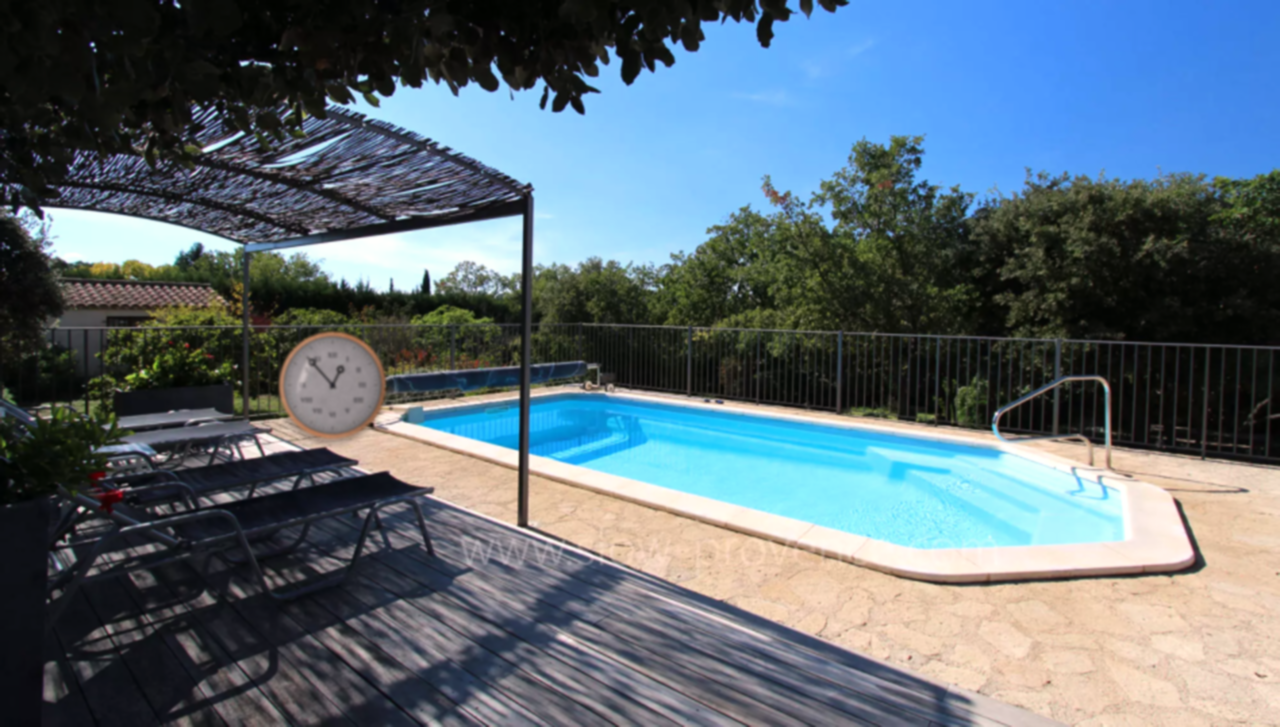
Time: h=12 m=53
